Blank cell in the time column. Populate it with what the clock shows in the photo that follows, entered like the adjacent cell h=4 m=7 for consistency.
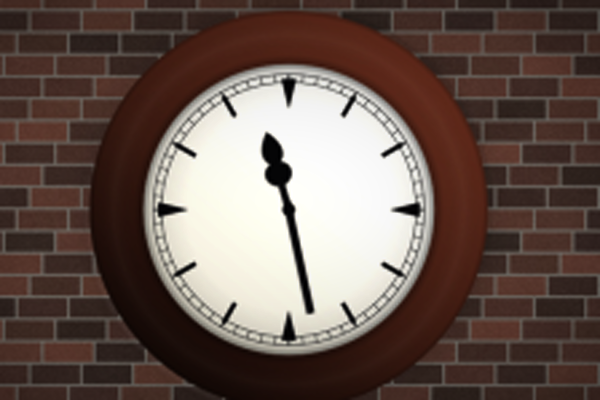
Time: h=11 m=28
